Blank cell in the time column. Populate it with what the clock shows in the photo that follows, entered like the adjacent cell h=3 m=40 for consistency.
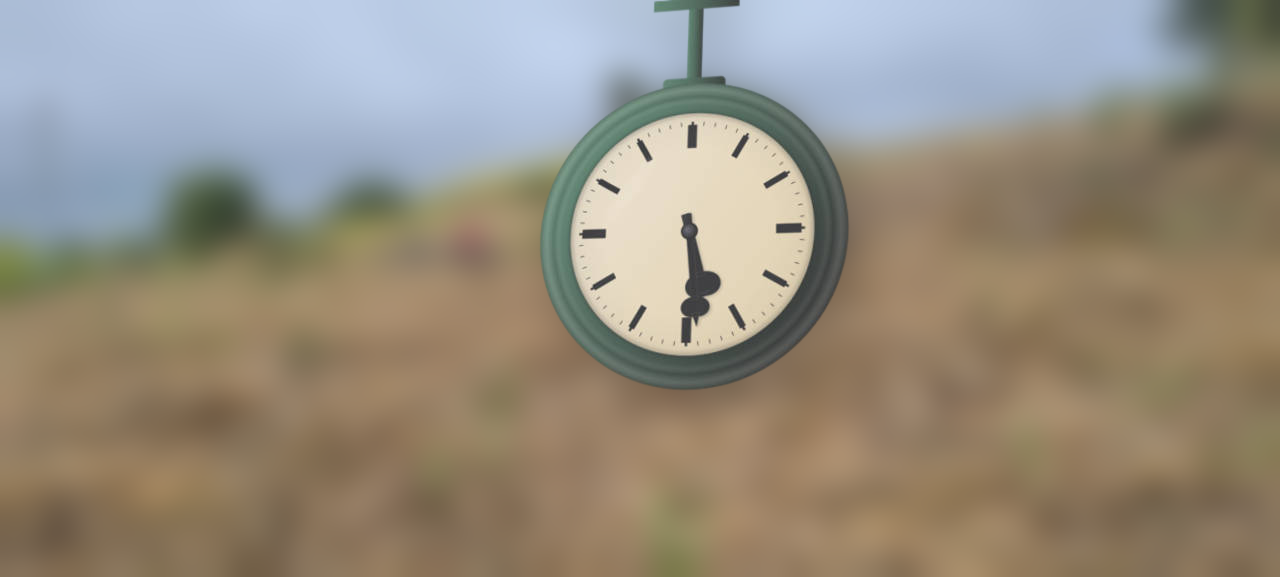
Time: h=5 m=29
